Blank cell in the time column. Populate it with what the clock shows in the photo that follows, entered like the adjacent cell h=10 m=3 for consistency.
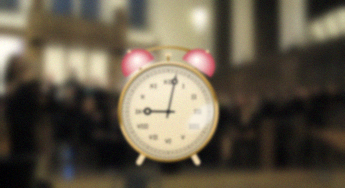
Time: h=9 m=2
